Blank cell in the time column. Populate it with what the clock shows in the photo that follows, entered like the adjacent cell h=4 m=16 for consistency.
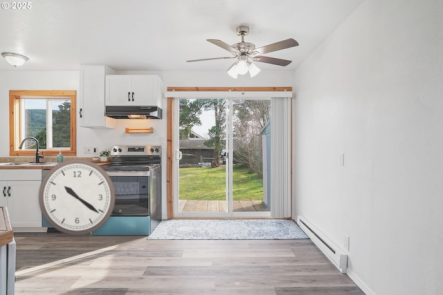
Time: h=10 m=21
